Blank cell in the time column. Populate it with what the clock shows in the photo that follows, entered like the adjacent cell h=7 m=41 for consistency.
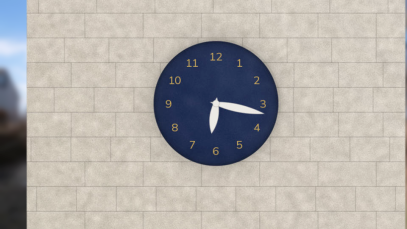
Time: h=6 m=17
